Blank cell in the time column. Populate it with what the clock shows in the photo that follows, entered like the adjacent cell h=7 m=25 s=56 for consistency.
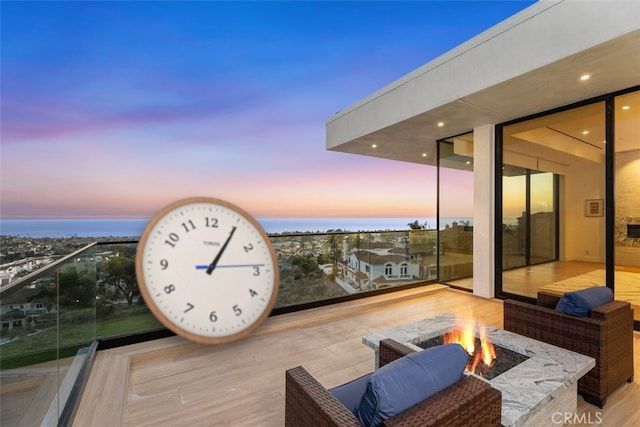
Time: h=1 m=5 s=14
